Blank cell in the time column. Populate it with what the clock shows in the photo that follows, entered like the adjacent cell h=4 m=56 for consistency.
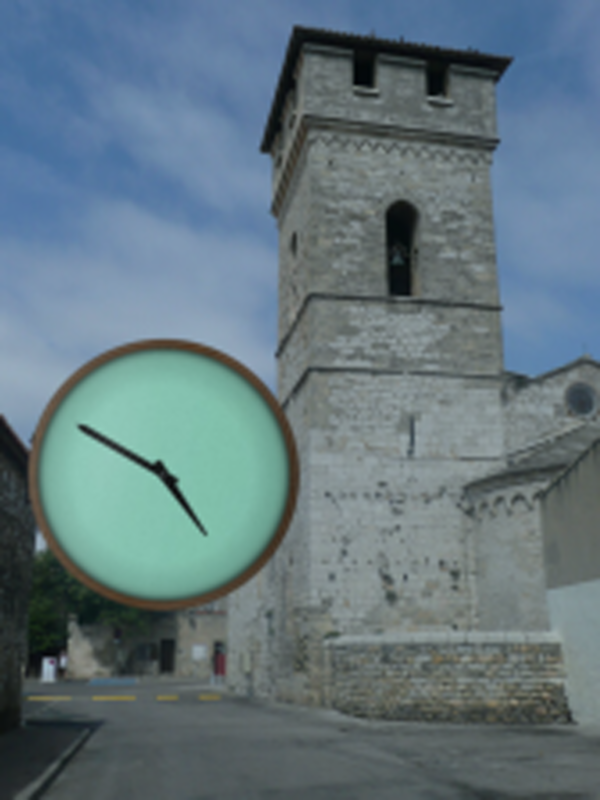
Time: h=4 m=50
